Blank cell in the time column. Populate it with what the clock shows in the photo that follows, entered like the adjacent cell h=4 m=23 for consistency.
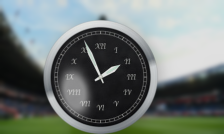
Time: h=1 m=56
